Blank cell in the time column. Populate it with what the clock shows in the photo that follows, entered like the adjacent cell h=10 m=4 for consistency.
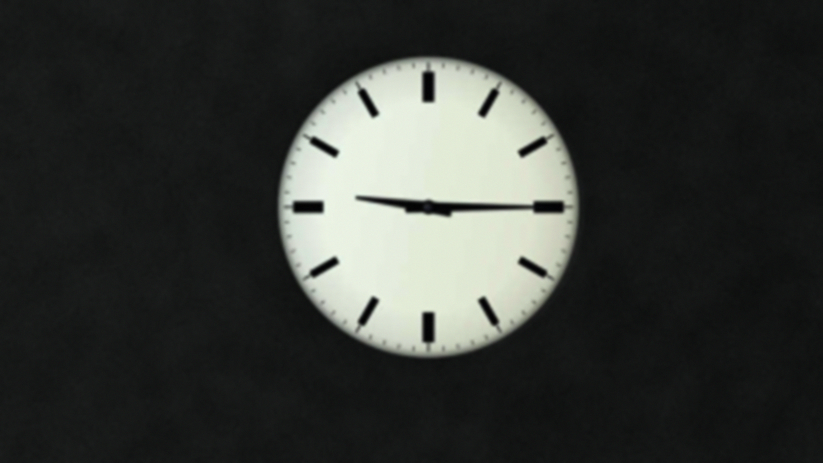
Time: h=9 m=15
